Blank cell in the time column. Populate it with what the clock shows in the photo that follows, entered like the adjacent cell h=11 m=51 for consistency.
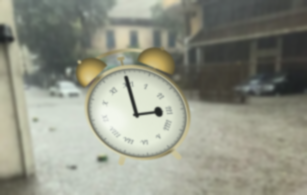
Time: h=3 m=0
